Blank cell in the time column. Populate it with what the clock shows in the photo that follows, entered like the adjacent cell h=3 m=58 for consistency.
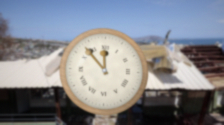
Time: h=11 m=53
